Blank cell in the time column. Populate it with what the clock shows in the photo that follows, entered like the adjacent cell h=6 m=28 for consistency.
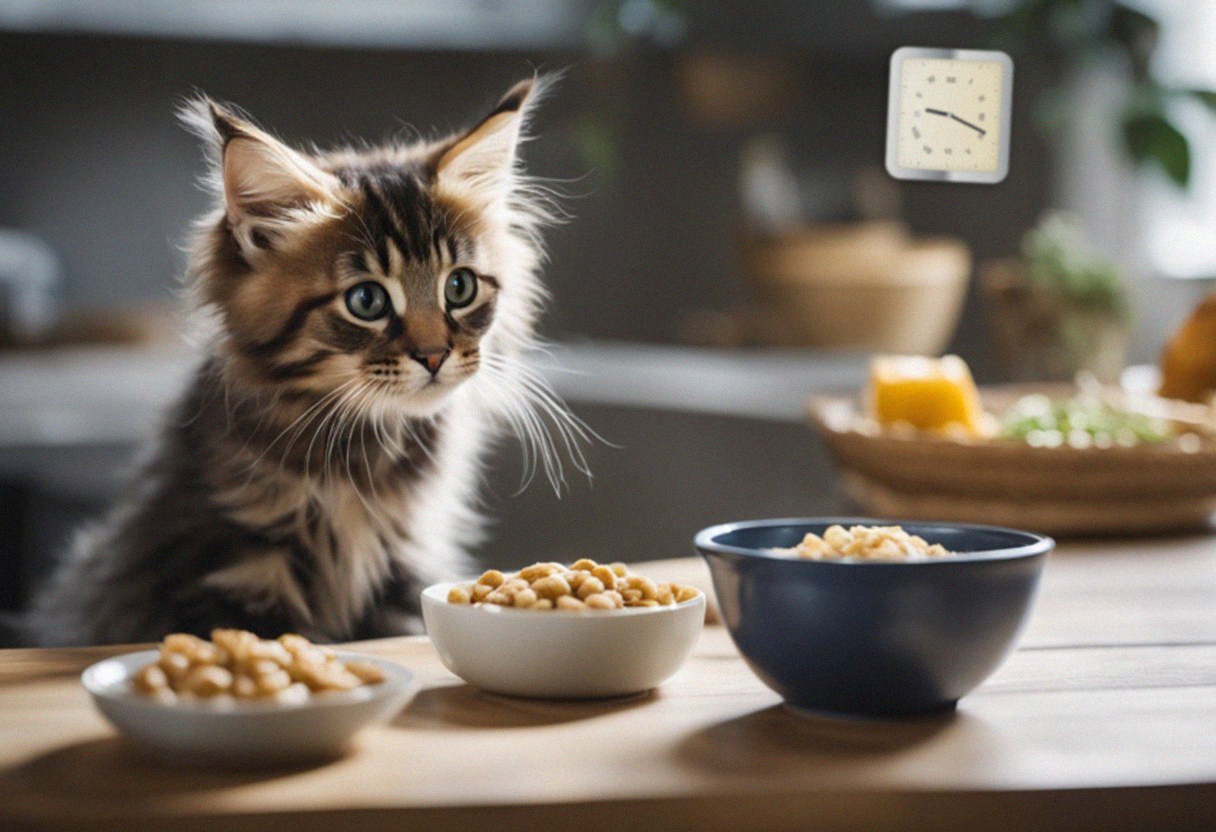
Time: h=9 m=19
